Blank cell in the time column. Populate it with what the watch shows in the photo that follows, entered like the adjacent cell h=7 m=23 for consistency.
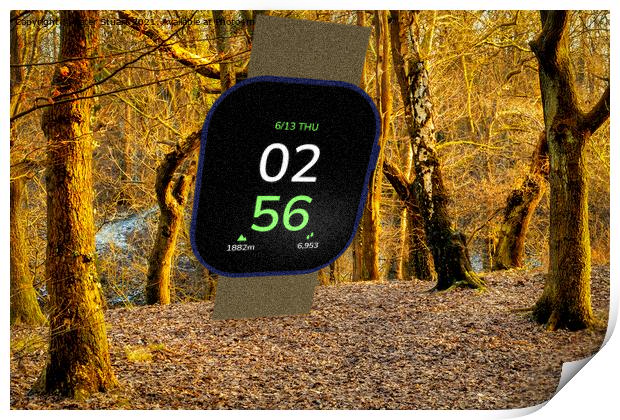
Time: h=2 m=56
